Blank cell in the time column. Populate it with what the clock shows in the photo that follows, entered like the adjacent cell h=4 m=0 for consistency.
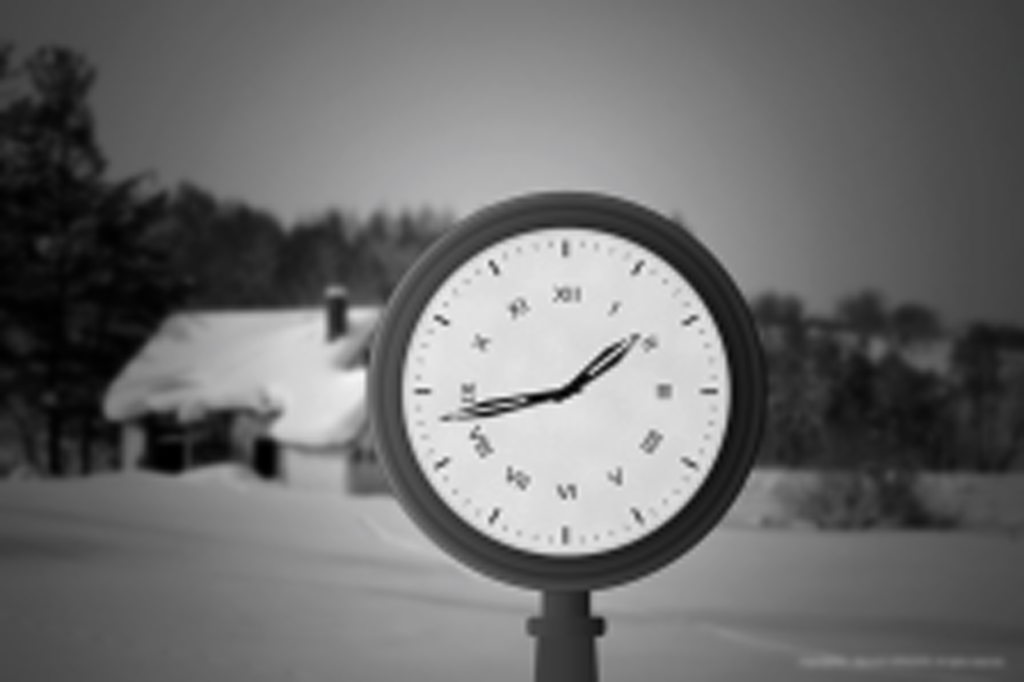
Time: h=1 m=43
